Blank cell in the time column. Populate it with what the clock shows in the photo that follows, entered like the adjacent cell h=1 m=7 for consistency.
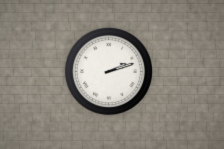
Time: h=2 m=12
